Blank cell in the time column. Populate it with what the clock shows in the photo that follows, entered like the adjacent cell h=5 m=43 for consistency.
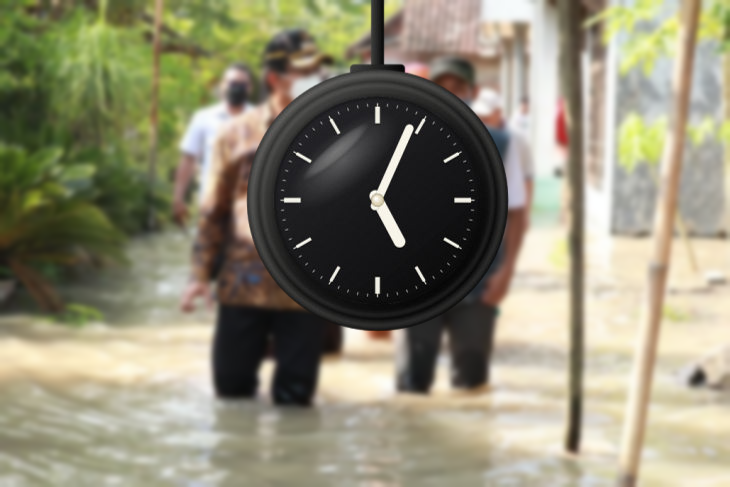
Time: h=5 m=4
